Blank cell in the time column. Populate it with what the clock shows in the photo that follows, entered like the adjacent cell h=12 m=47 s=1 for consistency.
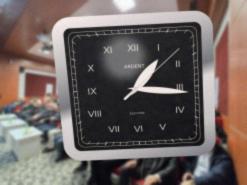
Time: h=1 m=16 s=8
